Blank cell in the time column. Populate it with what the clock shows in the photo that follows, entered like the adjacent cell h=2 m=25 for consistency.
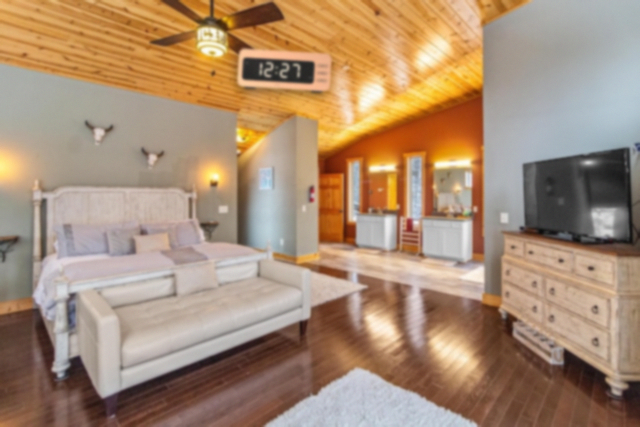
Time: h=12 m=27
